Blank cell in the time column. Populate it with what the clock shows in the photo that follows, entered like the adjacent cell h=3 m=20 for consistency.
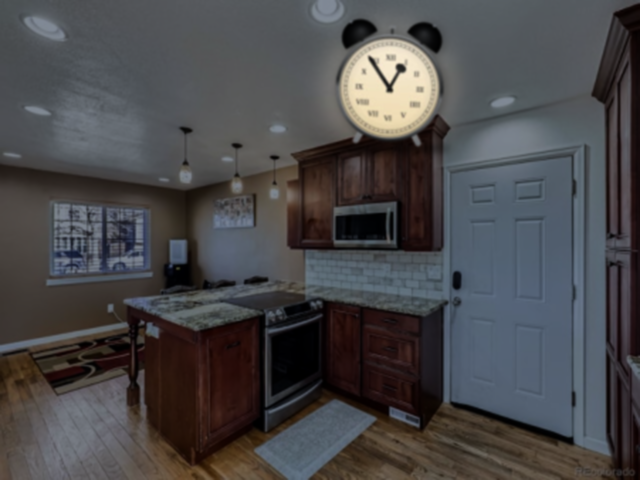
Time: h=12 m=54
